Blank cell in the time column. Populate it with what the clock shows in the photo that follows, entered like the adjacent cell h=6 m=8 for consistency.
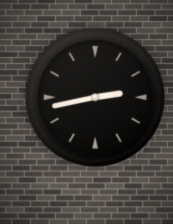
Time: h=2 m=43
